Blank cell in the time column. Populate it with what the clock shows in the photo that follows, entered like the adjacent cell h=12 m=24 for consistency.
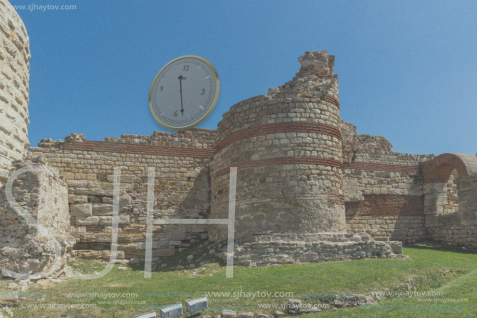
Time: h=11 m=27
